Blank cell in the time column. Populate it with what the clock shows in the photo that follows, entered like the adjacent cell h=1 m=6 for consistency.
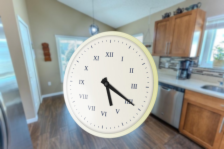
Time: h=5 m=20
